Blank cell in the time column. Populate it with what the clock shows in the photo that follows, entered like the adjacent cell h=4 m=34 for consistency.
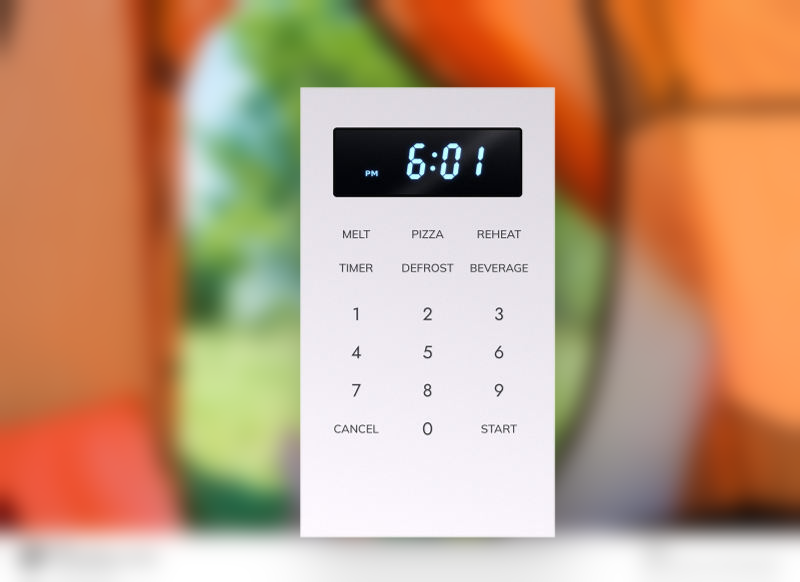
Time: h=6 m=1
